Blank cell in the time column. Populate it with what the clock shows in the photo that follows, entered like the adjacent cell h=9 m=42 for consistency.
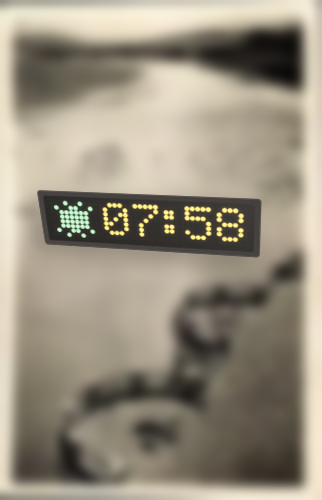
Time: h=7 m=58
